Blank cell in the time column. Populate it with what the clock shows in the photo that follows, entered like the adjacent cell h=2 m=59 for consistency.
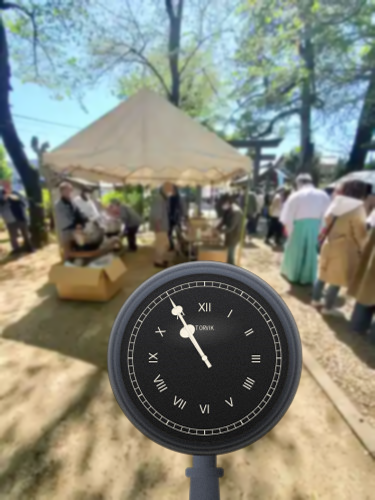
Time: h=10 m=55
